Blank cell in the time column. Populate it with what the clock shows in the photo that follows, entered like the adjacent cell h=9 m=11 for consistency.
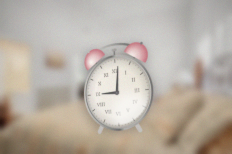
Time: h=9 m=1
